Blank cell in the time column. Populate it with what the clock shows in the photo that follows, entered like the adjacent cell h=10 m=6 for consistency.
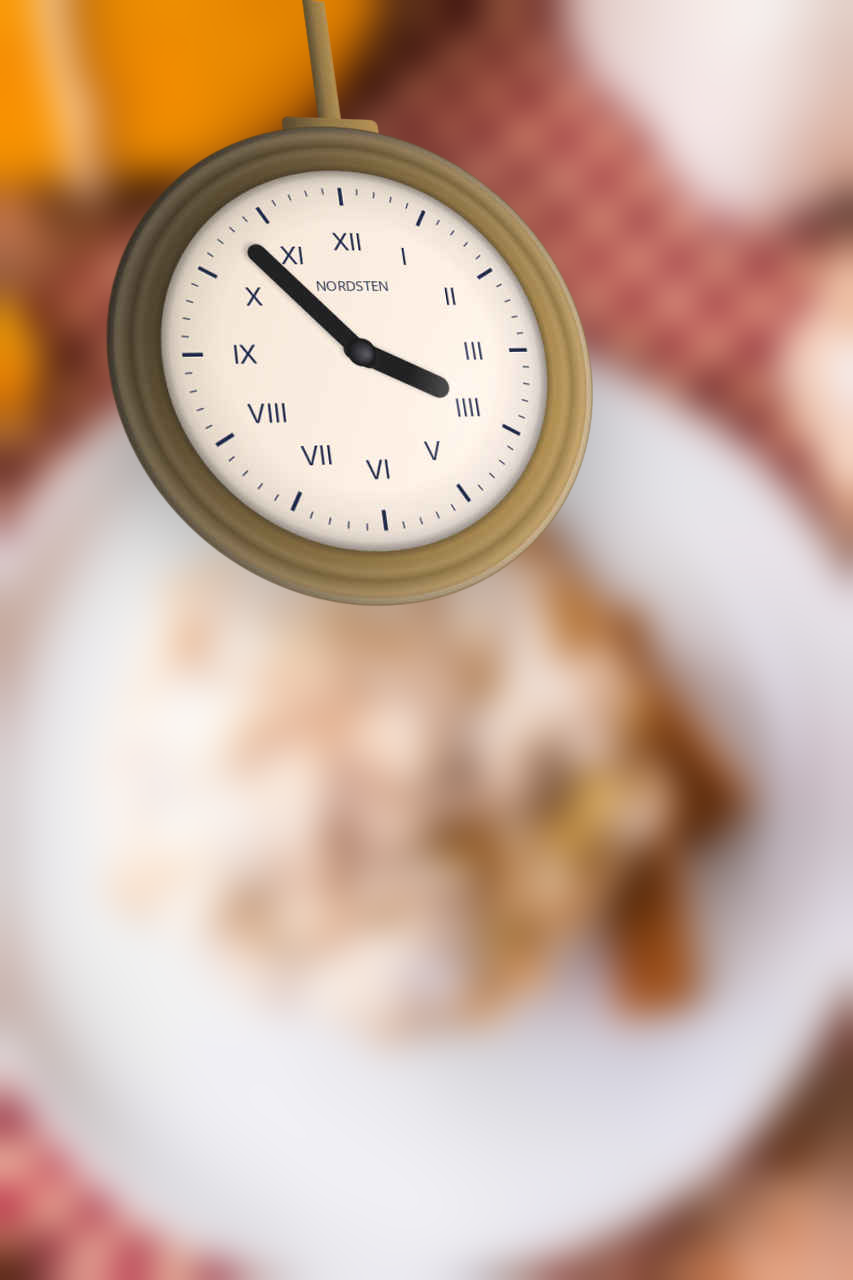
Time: h=3 m=53
